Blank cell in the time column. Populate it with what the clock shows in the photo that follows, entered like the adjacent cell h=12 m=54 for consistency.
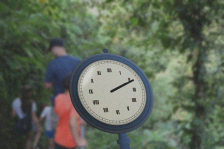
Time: h=2 m=11
